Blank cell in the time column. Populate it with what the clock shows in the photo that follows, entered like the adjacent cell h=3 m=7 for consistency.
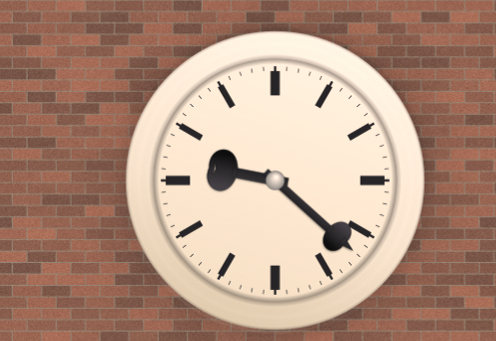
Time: h=9 m=22
